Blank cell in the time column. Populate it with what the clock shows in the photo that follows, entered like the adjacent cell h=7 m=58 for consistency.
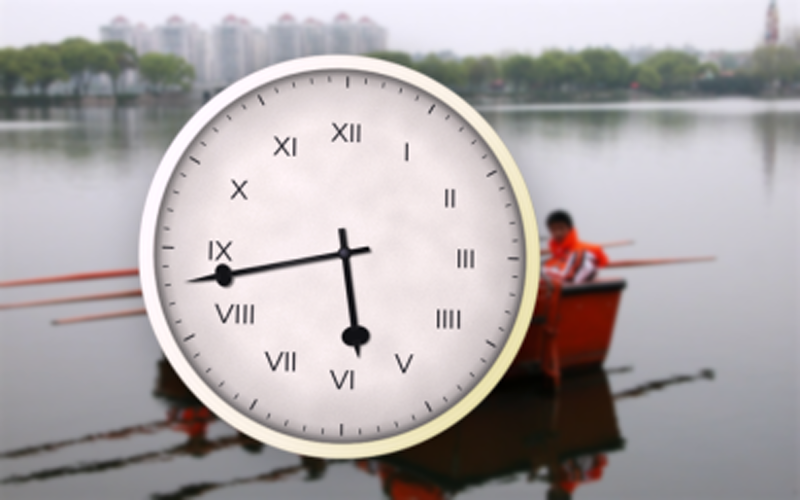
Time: h=5 m=43
